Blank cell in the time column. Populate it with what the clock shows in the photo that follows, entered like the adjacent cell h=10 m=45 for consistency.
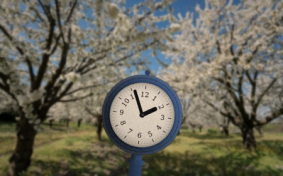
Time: h=1 m=56
